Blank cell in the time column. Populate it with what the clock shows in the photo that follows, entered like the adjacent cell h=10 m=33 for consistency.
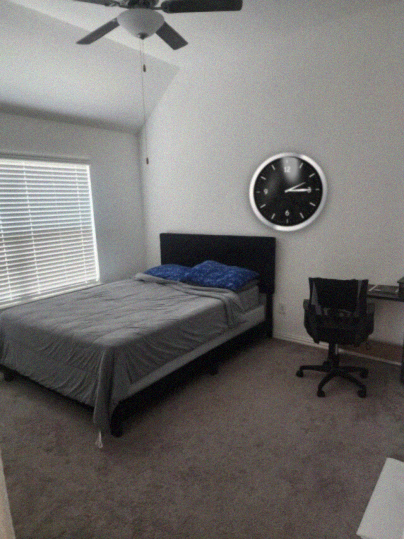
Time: h=2 m=15
